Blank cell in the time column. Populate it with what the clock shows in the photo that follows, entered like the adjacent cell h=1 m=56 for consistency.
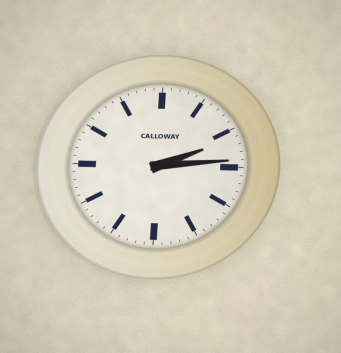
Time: h=2 m=14
